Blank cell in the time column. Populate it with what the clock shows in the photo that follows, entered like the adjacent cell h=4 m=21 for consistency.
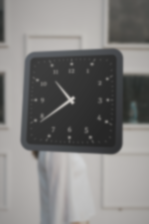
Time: h=10 m=39
